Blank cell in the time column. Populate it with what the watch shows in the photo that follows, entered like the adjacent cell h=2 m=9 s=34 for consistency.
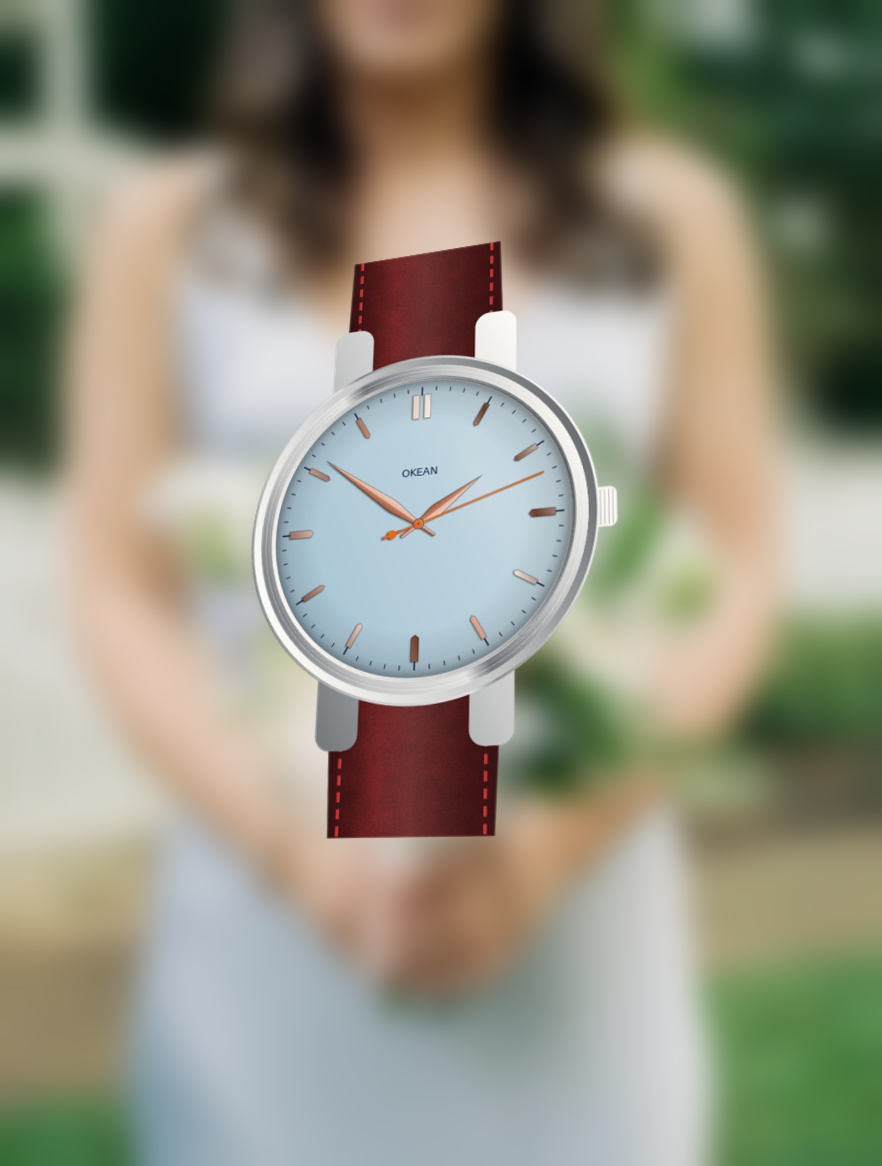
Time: h=1 m=51 s=12
